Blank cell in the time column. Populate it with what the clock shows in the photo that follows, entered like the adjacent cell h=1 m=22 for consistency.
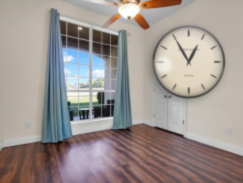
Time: h=12 m=55
